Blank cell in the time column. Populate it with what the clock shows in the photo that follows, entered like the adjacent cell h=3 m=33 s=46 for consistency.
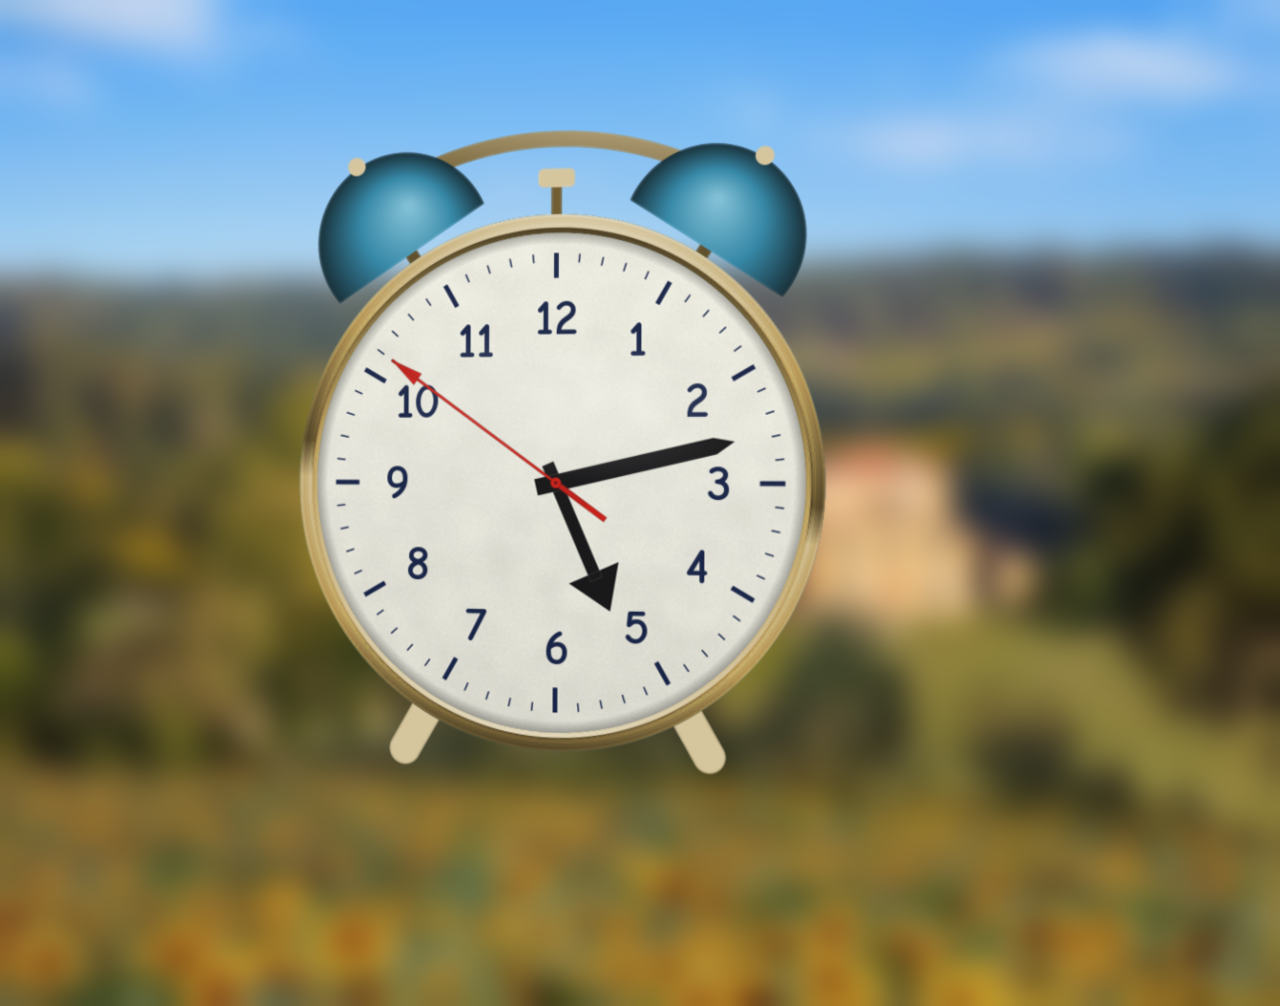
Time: h=5 m=12 s=51
